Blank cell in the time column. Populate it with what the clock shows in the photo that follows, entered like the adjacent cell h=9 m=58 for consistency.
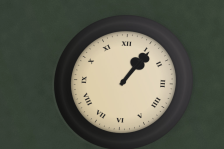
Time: h=1 m=6
